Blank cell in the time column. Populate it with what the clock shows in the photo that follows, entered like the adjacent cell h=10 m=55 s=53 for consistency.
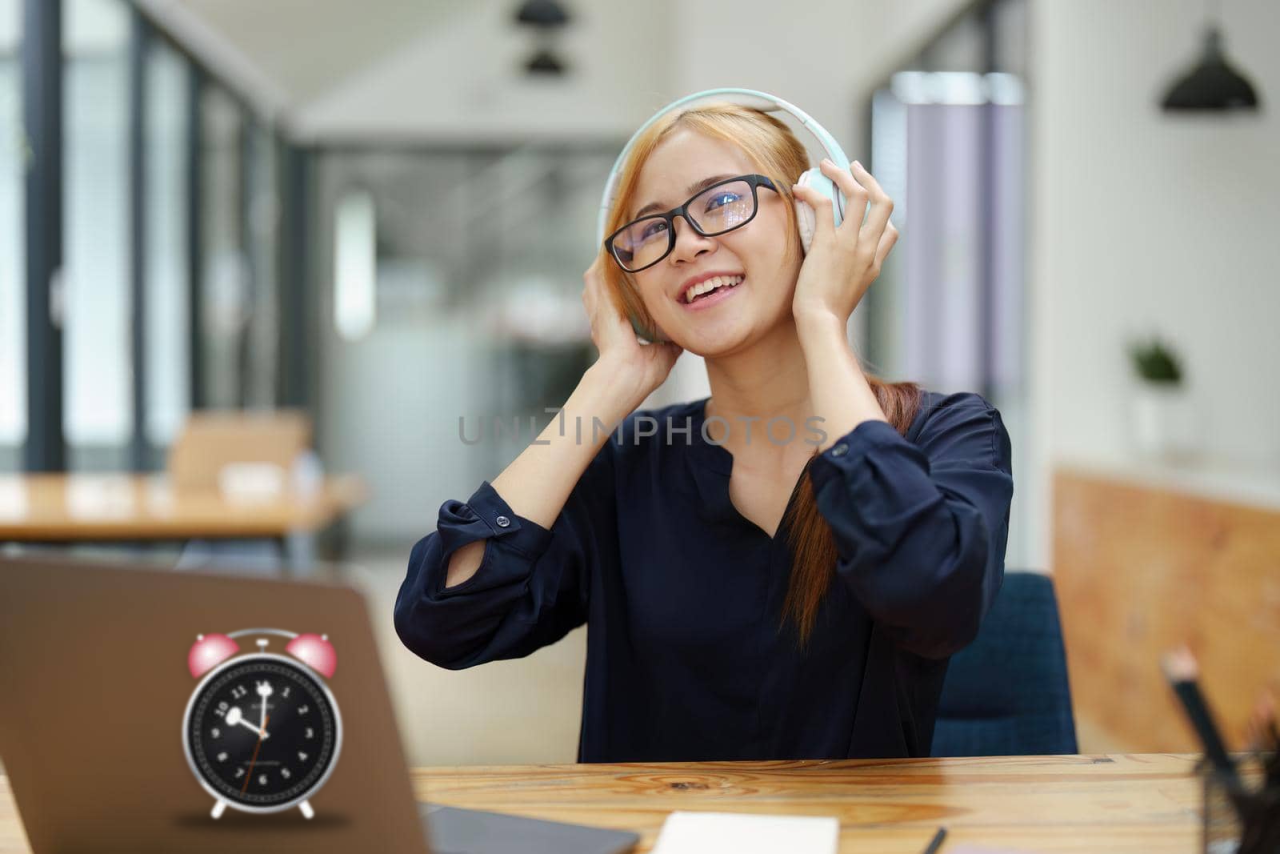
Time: h=10 m=0 s=33
